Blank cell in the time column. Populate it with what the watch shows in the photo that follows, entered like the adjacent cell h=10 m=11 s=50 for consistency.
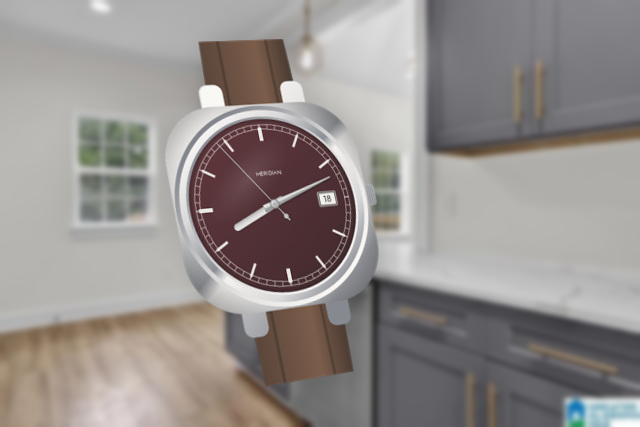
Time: h=8 m=11 s=54
